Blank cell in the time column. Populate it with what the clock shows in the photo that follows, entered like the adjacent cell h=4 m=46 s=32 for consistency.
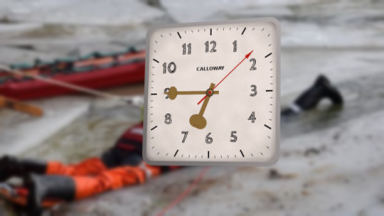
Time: h=6 m=45 s=8
